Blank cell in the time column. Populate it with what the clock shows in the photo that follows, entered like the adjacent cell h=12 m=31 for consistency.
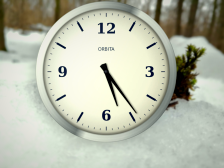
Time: h=5 m=24
